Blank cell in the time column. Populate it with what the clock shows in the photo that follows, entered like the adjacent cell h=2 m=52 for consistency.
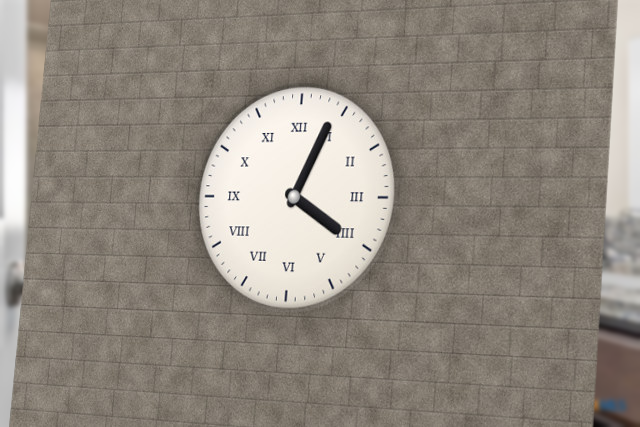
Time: h=4 m=4
